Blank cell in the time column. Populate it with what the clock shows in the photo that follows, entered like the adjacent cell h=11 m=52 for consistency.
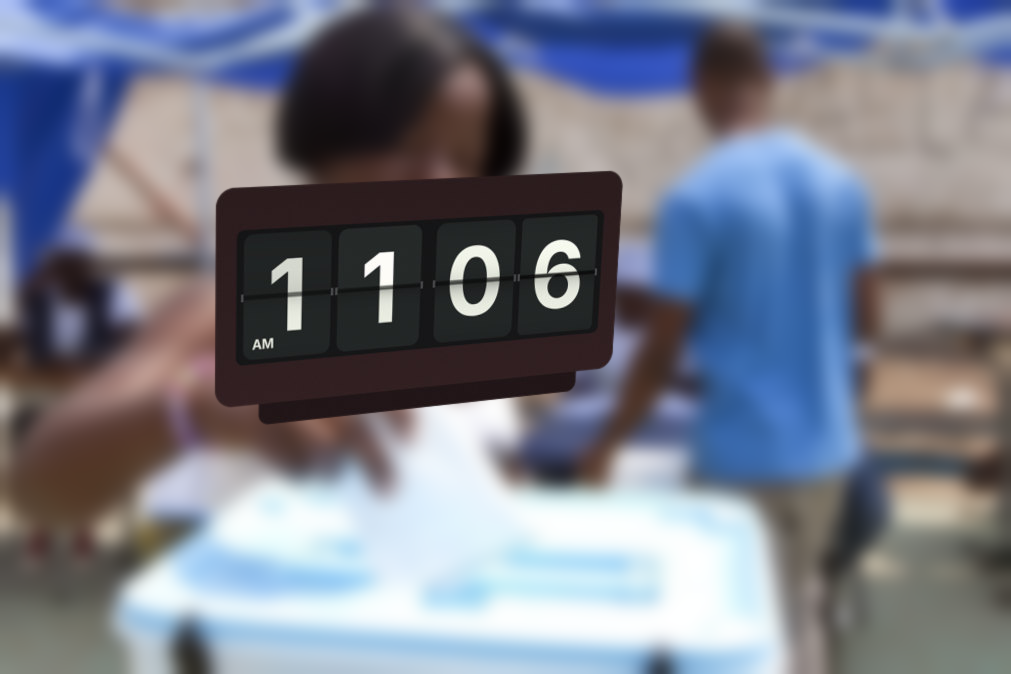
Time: h=11 m=6
